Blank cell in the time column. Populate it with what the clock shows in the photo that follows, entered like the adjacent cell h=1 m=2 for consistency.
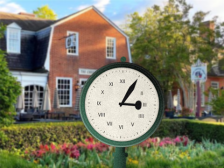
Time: h=3 m=5
